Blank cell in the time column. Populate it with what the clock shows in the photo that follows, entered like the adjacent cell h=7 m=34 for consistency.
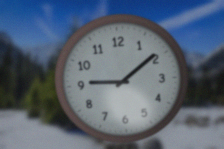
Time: h=9 m=9
